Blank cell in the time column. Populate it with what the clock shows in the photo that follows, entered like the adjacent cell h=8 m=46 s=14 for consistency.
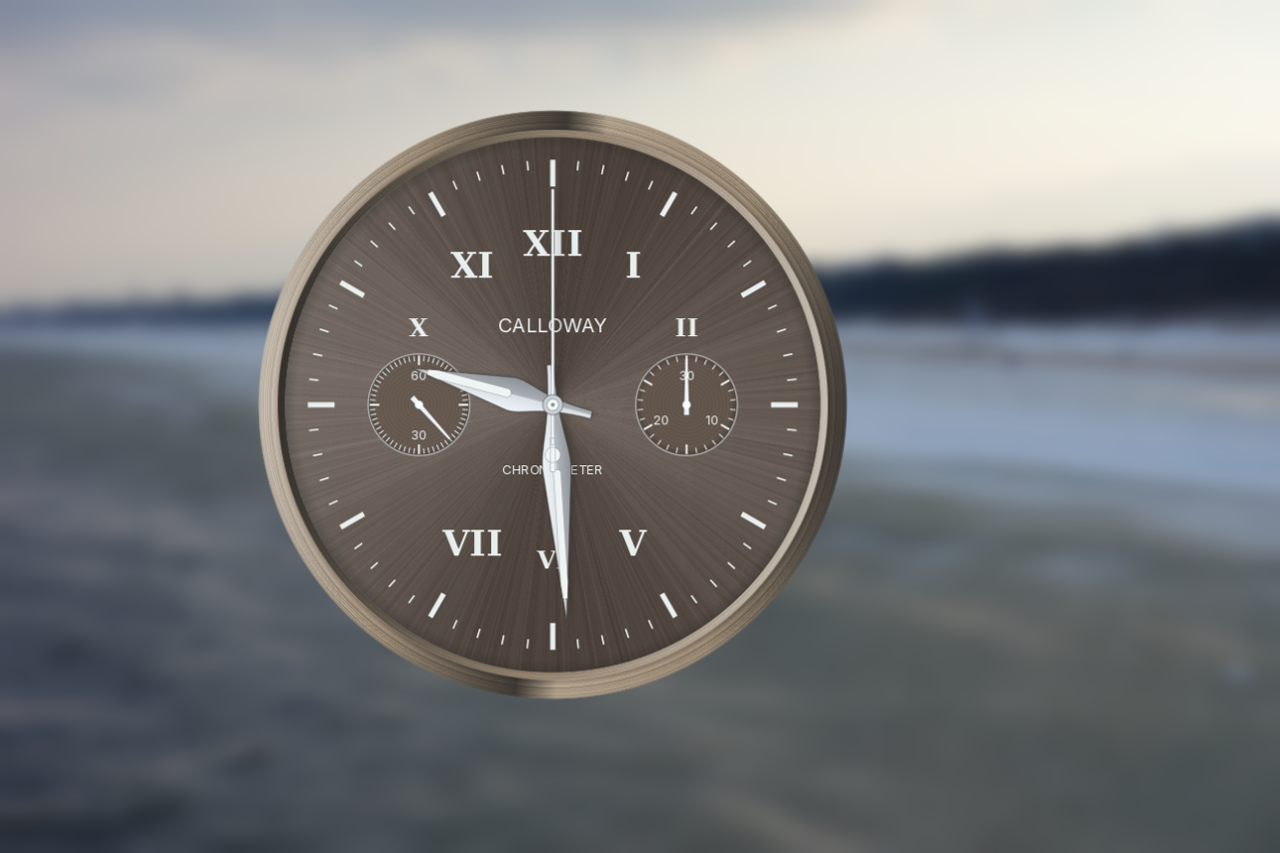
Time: h=9 m=29 s=23
